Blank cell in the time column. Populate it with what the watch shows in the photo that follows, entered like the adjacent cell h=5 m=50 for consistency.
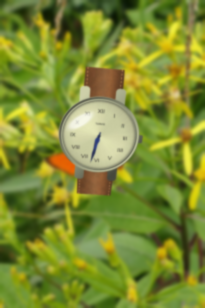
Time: h=6 m=32
